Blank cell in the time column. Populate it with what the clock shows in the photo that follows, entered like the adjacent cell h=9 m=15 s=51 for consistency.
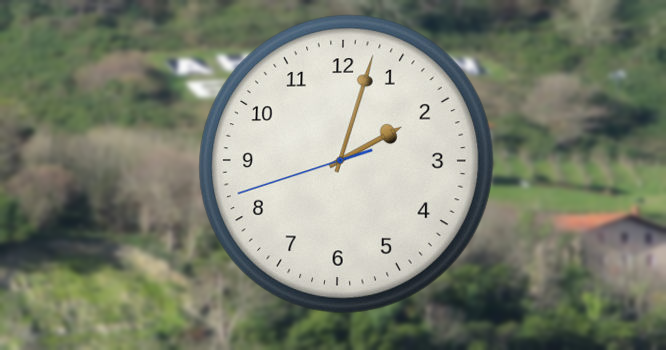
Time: h=2 m=2 s=42
